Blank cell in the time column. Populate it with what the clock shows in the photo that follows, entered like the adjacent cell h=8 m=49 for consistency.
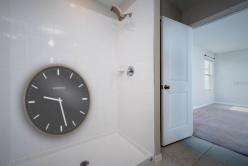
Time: h=9 m=28
